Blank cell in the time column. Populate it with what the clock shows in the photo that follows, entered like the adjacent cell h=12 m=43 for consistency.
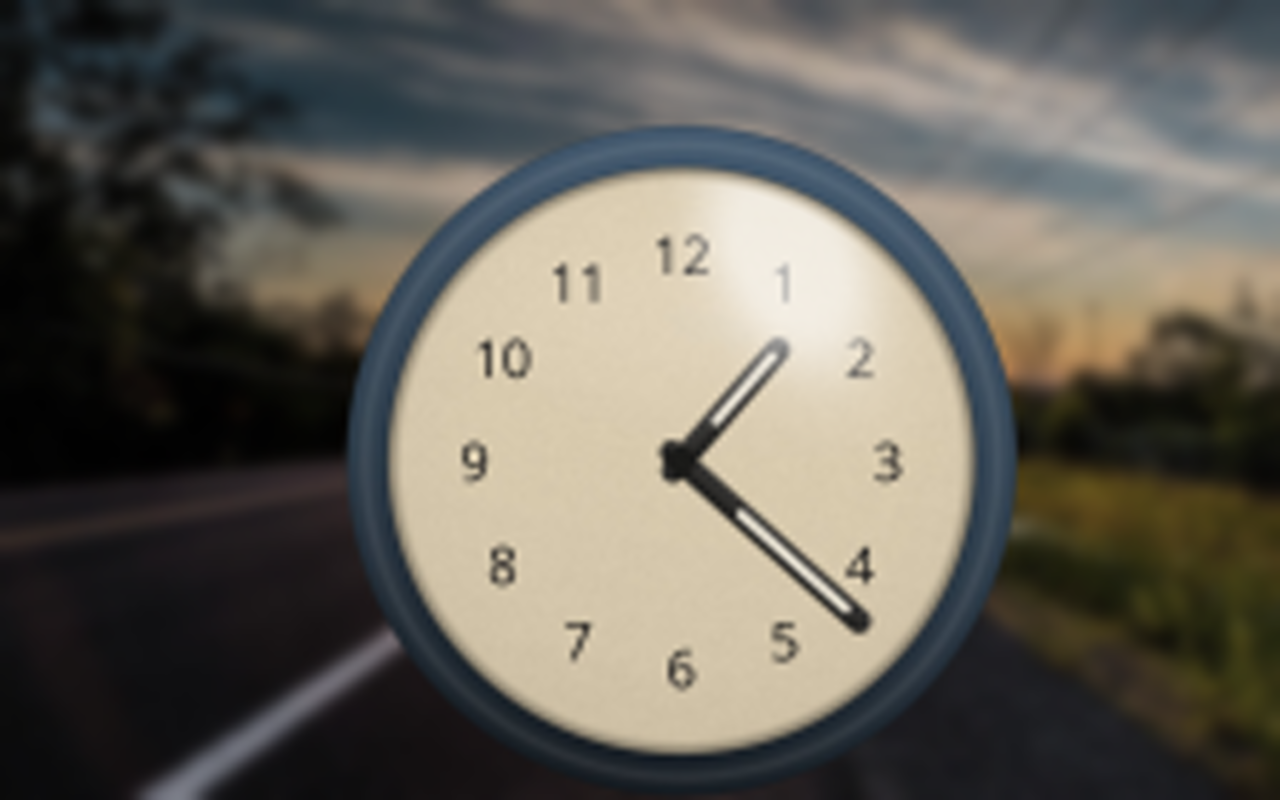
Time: h=1 m=22
